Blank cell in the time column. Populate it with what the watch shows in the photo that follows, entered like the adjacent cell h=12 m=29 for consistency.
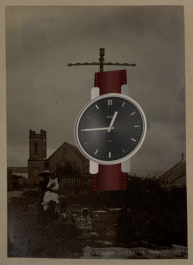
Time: h=12 m=45
